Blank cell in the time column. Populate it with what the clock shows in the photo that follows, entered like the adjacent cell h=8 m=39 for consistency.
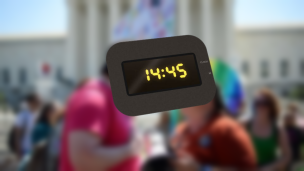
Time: h=14 m=45
